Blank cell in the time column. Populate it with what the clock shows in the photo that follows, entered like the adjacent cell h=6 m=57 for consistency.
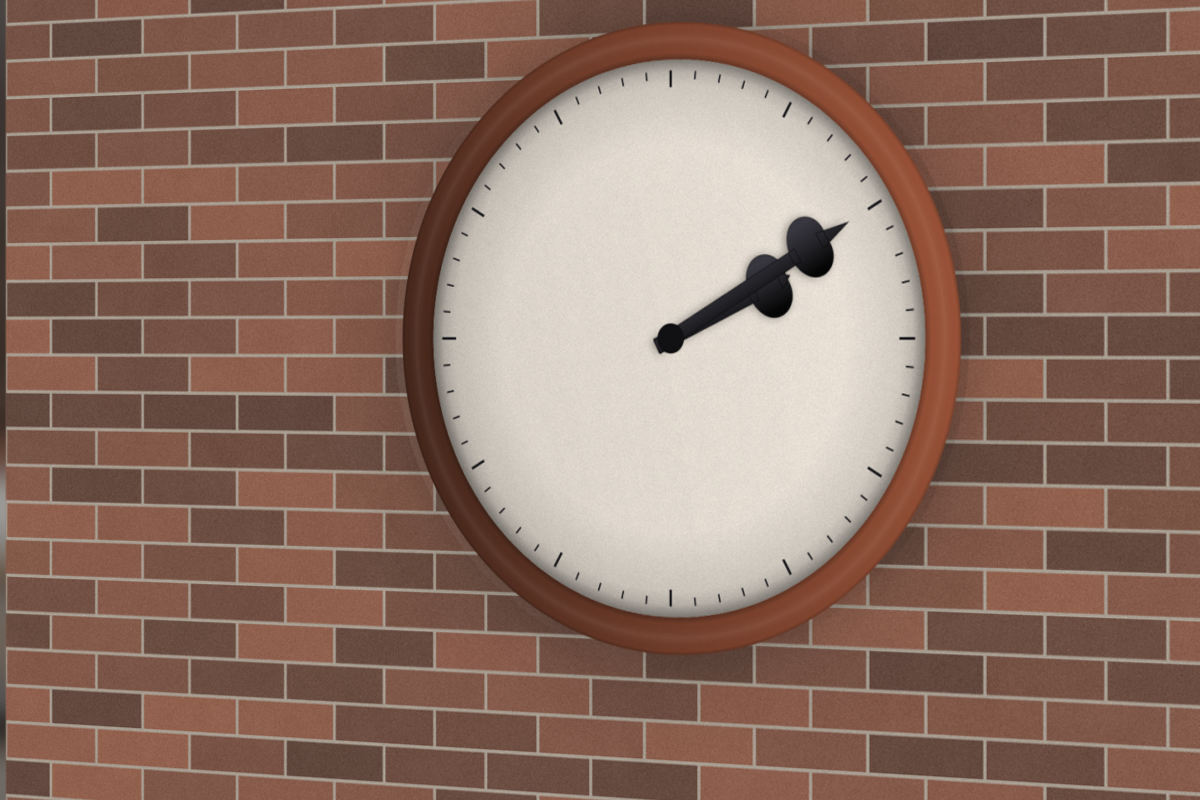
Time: h=2 m=10
